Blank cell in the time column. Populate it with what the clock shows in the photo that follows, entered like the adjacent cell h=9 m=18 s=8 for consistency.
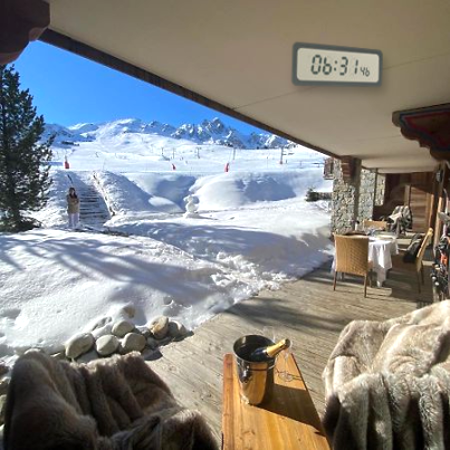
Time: h=6 m=31 s=46
